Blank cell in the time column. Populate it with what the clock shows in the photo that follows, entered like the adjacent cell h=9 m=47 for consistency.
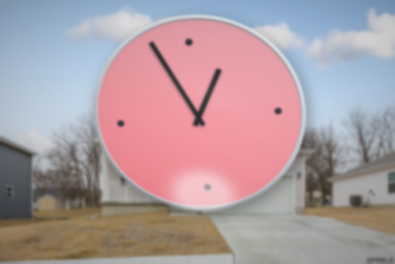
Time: h=12 m=56
